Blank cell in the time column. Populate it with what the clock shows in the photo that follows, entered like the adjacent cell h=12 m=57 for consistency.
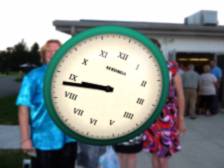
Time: h=8 m=43
